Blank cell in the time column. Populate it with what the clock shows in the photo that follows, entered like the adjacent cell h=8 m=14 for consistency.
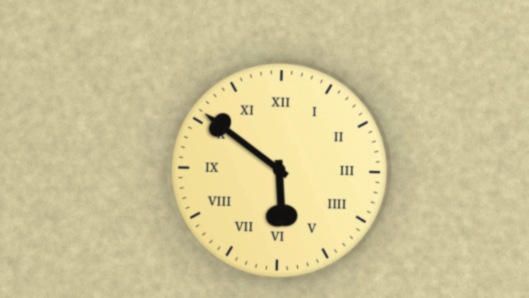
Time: h=5 m=51
